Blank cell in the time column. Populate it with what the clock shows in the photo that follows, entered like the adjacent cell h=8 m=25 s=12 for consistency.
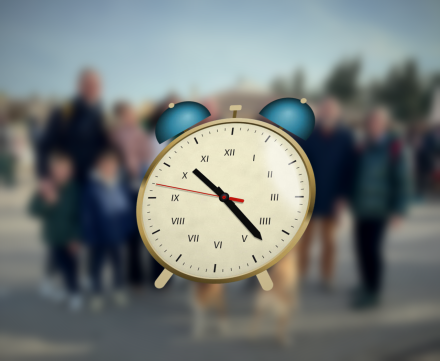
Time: h=10 m=22 s=47
